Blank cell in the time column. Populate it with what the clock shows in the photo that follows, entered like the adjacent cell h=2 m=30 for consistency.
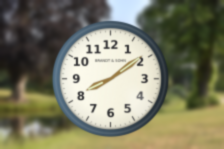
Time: h=8 m=9
